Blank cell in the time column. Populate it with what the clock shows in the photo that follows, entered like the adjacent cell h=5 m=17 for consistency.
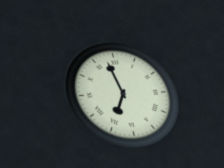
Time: h=6 m=58
